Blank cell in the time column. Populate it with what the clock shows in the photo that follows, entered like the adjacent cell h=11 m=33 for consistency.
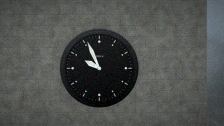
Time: h=9 m=56
